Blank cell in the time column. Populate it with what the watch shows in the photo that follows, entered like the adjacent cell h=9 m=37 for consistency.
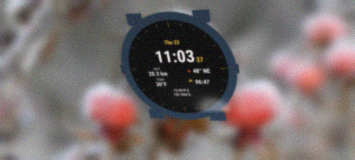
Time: h=11 m=3
